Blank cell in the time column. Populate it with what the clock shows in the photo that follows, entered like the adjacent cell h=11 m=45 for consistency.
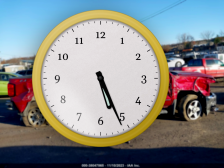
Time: h=5 m=26
